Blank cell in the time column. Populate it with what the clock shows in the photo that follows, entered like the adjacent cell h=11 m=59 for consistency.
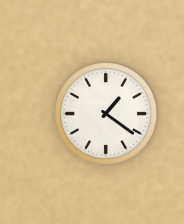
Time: h=1 m=21
